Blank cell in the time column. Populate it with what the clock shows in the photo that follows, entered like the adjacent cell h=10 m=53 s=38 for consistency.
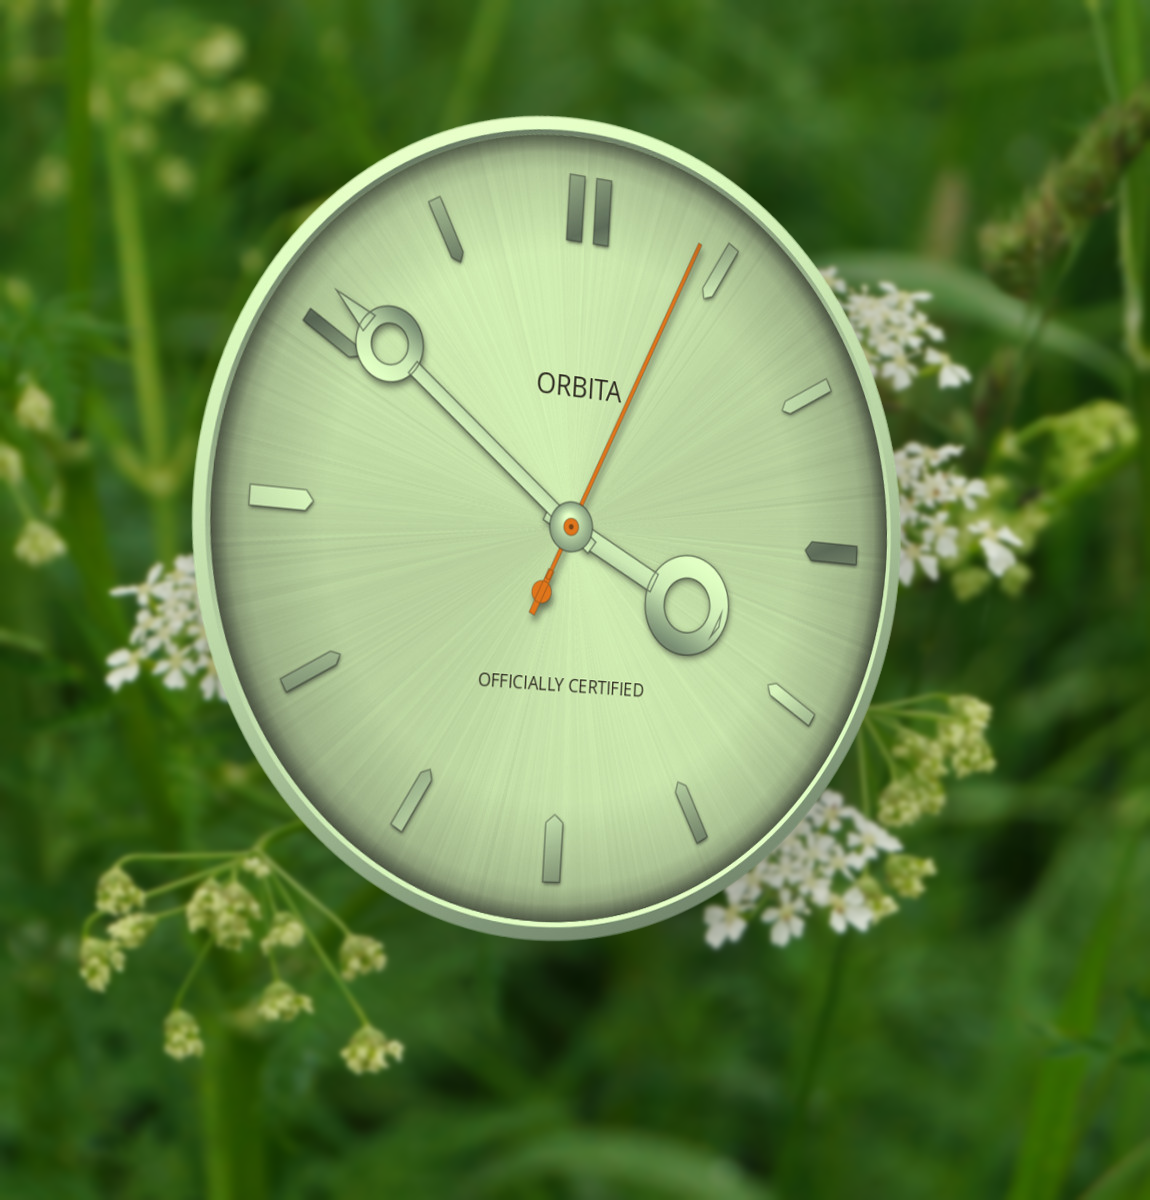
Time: h=3 m=51 s=4
